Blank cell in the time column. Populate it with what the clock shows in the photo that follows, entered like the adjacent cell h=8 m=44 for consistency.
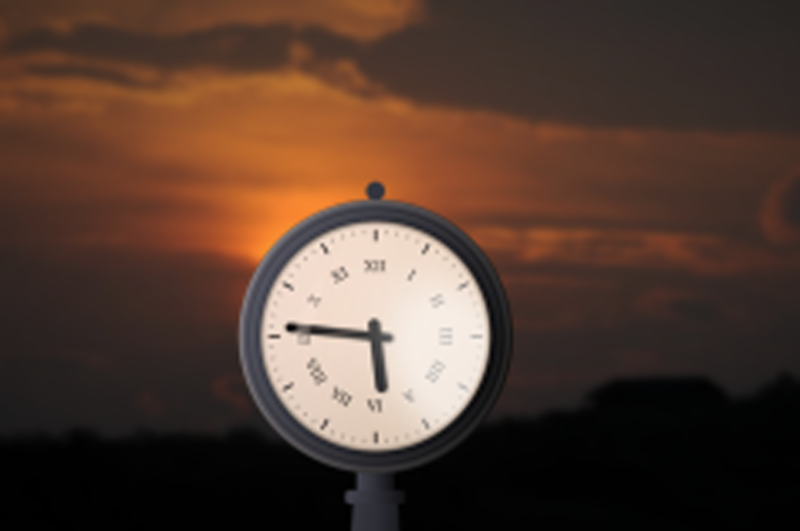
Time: h=5 m=46
